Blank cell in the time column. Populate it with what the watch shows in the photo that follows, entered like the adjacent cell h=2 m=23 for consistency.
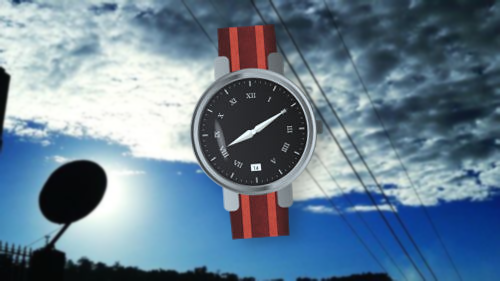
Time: h=8 m=10
